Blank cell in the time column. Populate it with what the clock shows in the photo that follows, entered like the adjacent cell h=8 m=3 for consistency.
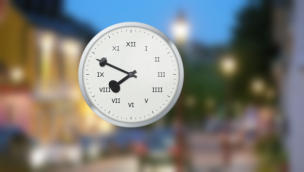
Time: h=7 m=49
